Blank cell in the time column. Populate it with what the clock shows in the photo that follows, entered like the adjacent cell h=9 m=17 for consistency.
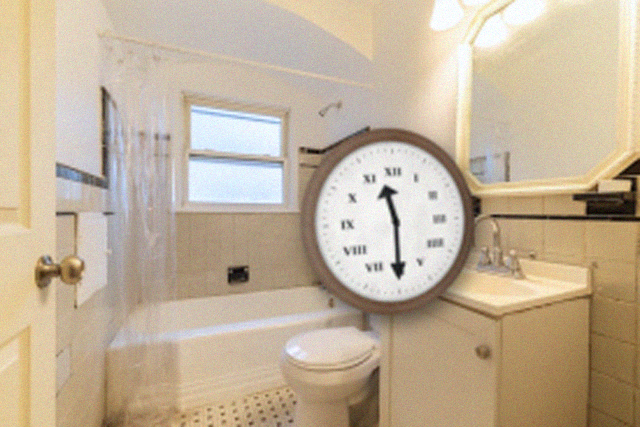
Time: h=11 m=30
